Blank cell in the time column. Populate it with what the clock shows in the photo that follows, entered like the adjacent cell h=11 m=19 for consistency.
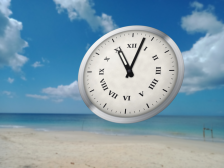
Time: h=11 m=3
